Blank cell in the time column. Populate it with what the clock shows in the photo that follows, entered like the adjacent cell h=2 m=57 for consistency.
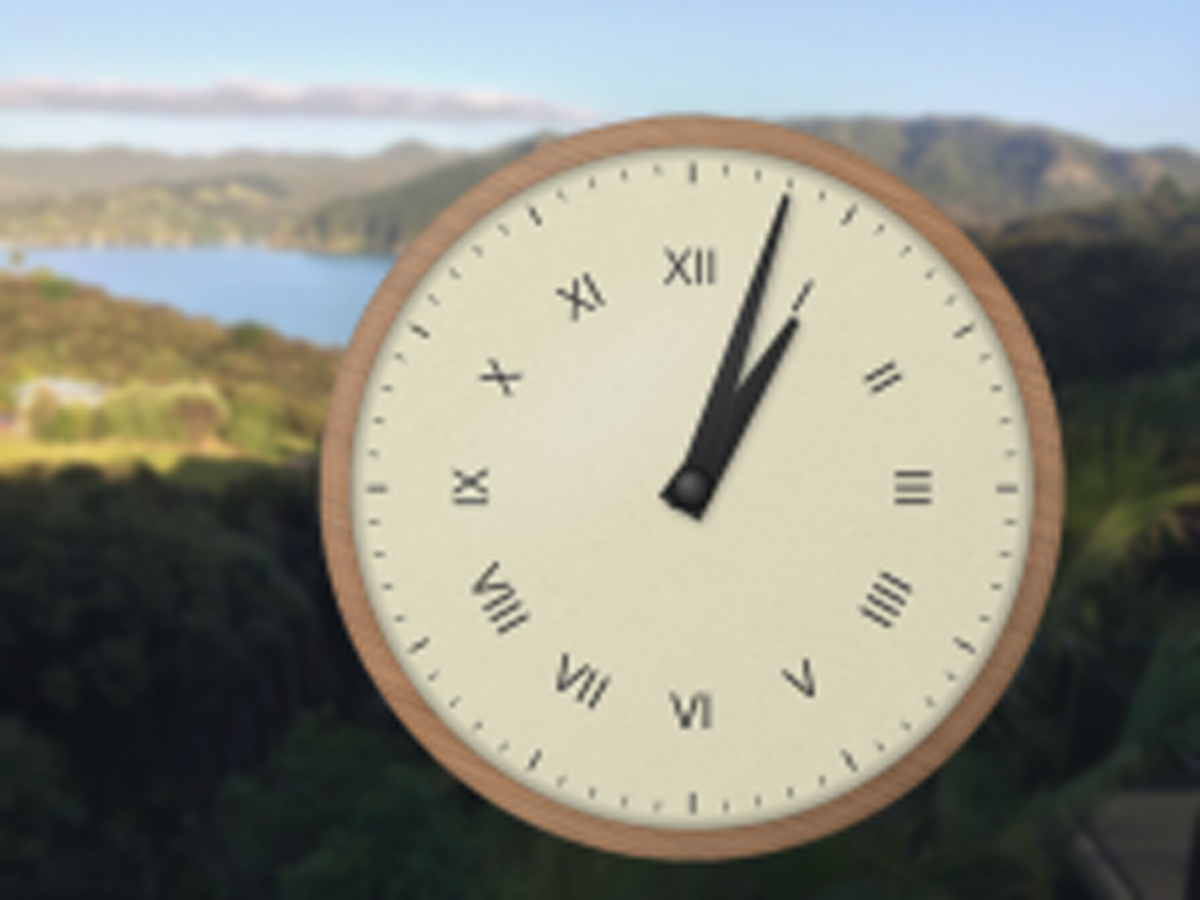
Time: h=1 m=3
